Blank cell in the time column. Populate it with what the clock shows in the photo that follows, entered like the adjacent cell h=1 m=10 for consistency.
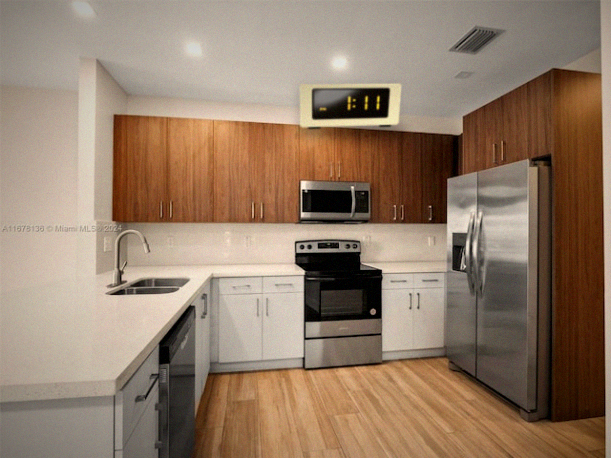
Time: h=1 m=11
